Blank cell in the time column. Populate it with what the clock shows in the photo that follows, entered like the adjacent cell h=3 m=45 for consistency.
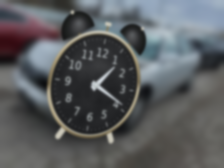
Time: h=1 m=19
